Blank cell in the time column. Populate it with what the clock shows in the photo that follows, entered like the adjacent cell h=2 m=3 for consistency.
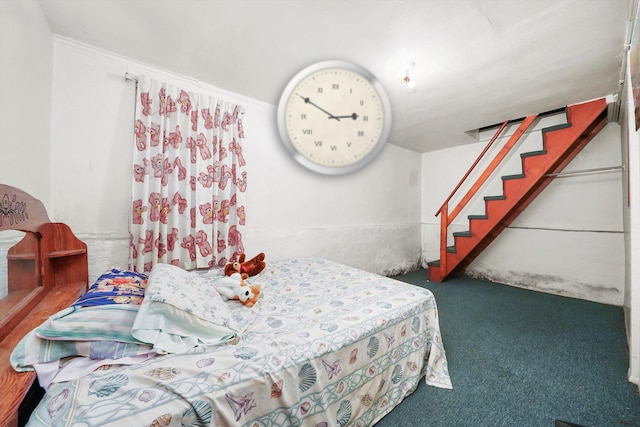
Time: h=2 m=50
